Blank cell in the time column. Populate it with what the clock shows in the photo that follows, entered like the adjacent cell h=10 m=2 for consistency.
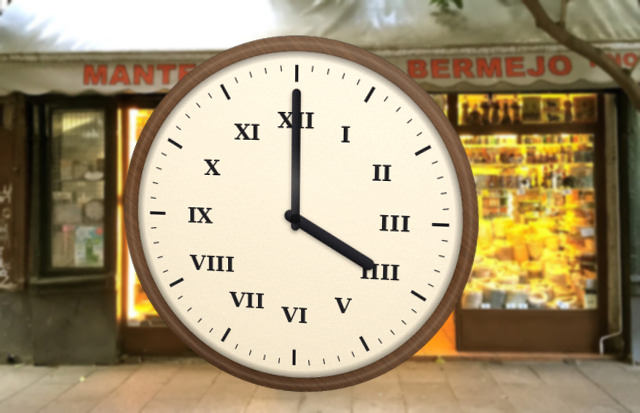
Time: h=4 m=0
